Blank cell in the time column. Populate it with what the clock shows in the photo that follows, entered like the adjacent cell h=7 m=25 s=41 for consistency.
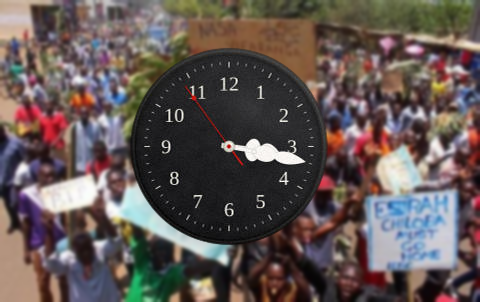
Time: h=3 m=16 s=54
